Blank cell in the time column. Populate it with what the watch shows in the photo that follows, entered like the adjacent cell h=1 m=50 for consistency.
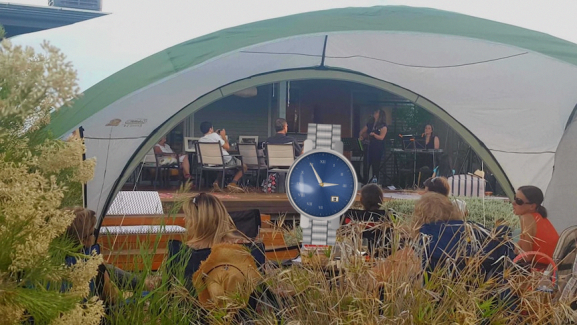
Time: h=2 m=55
